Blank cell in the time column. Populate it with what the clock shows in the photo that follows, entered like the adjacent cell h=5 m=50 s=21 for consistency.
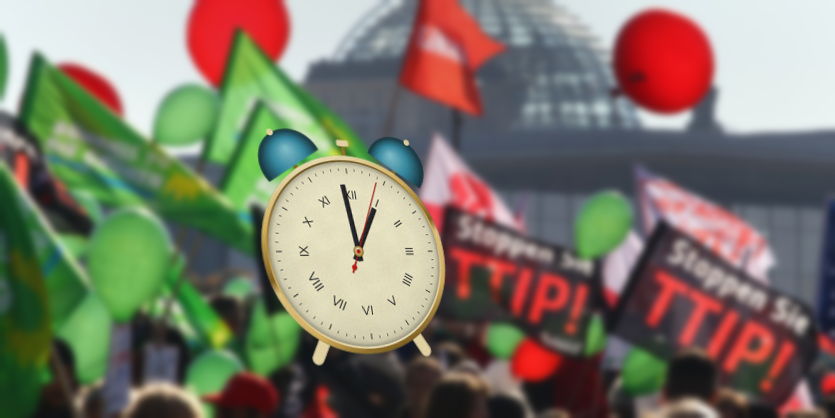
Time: h=12 m=59 s=4
